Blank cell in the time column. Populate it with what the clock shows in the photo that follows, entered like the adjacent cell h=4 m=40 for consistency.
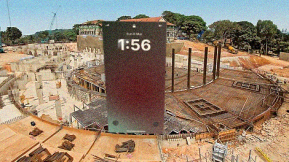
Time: h=1 m=56
